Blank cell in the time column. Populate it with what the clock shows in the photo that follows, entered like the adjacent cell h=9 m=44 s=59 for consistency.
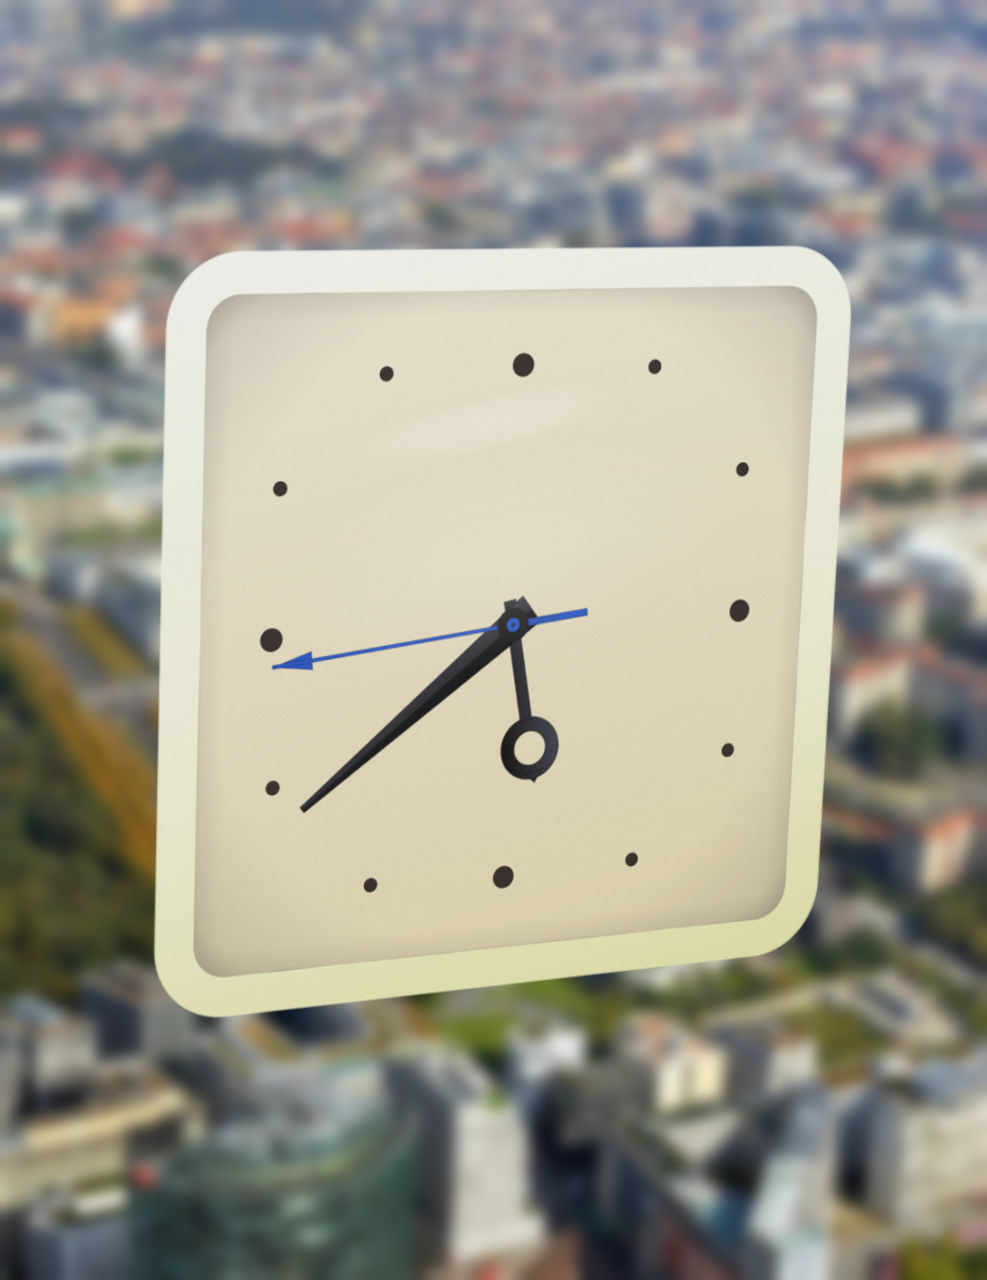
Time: h=5 m=38 s=44
